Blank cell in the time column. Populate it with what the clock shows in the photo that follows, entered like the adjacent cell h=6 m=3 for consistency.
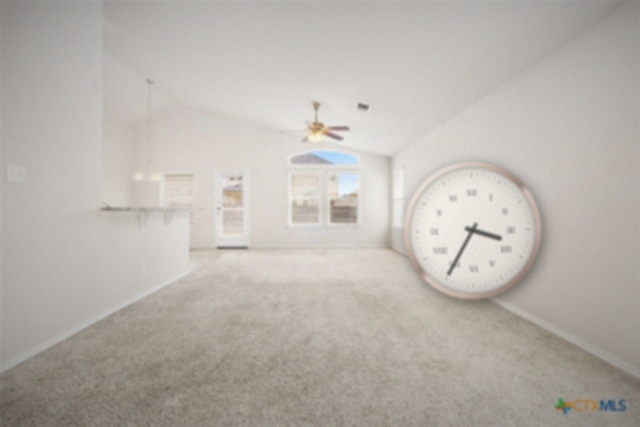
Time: h=3 m=35
